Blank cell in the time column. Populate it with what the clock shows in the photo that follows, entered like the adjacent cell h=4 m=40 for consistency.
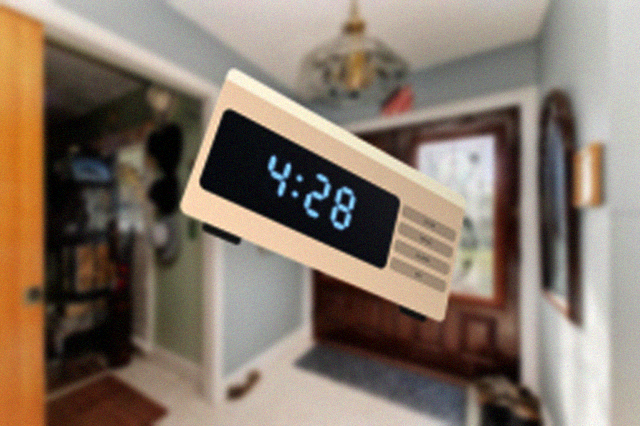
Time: h=4 m=28
